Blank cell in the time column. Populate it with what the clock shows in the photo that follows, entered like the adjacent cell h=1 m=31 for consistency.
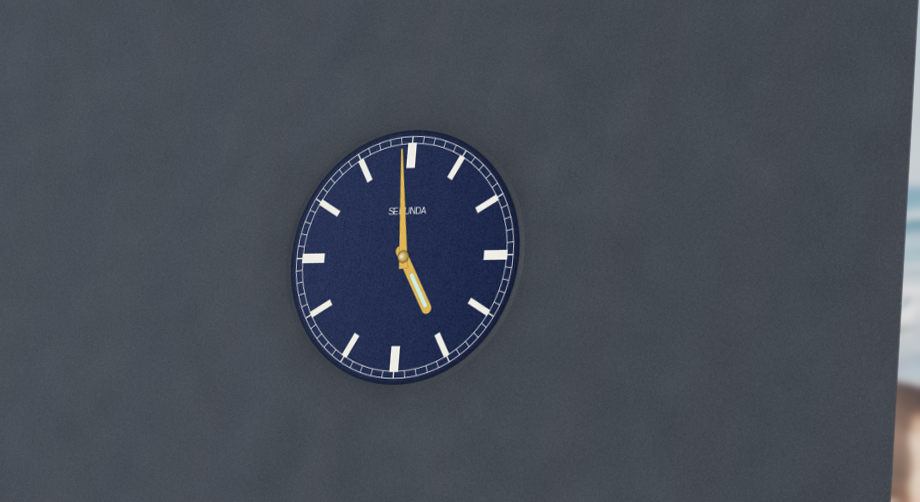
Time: h=4 m=59
